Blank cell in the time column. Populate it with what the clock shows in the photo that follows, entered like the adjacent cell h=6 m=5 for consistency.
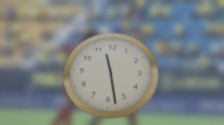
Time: h=11 m=28
